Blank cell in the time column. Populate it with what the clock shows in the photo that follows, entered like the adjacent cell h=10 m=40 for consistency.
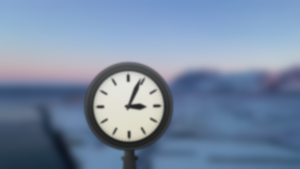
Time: h=3 m=4
